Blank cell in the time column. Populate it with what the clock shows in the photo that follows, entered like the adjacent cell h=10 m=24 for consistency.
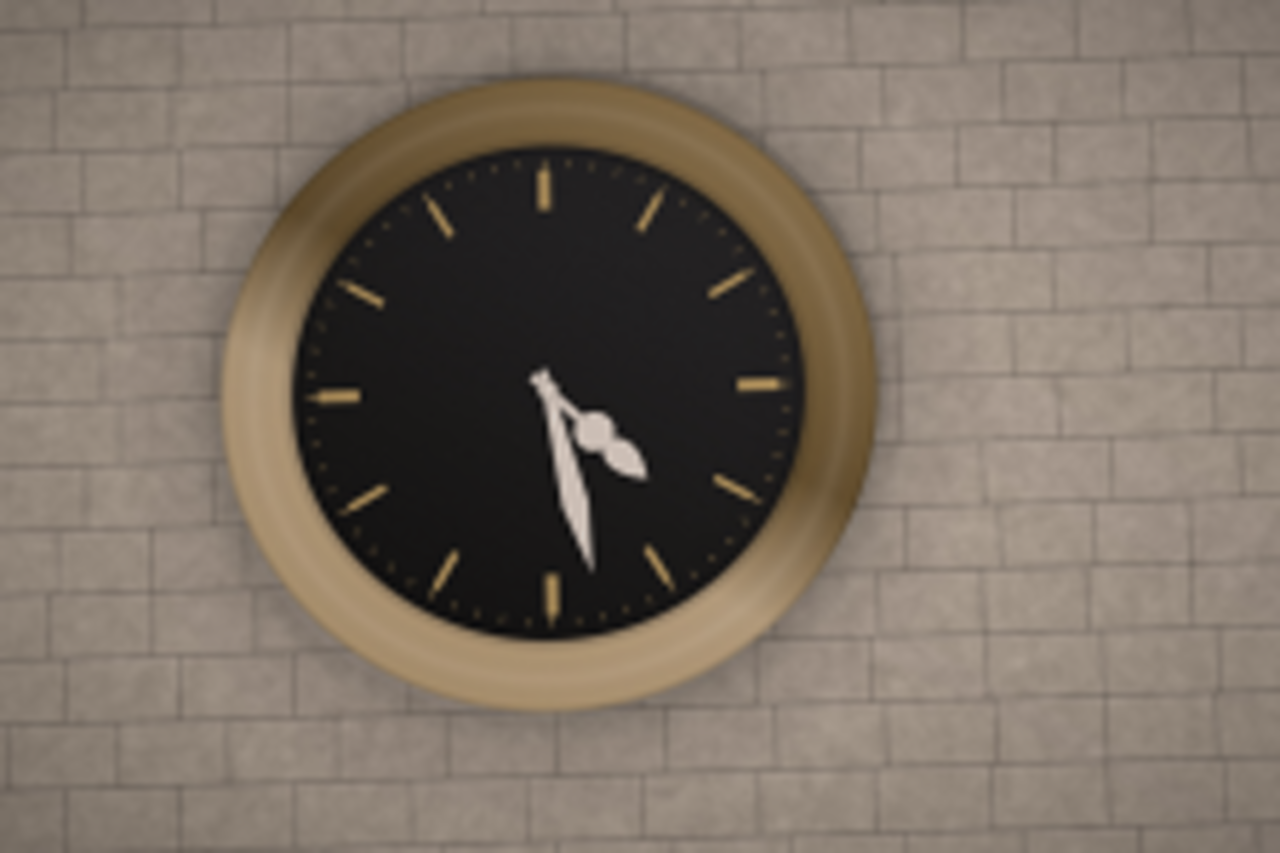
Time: h=4 m=28
